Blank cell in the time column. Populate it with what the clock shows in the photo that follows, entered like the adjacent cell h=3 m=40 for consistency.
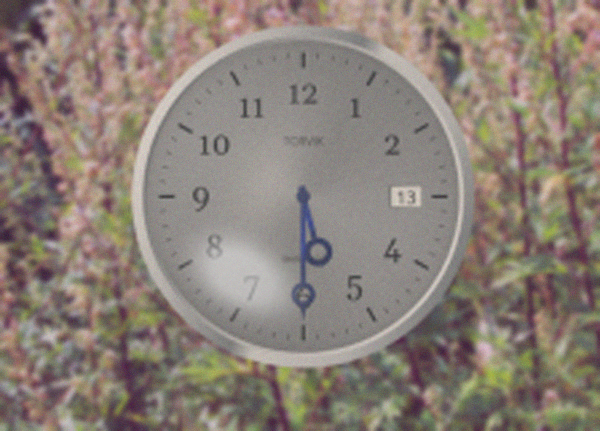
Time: h=5 m=30
